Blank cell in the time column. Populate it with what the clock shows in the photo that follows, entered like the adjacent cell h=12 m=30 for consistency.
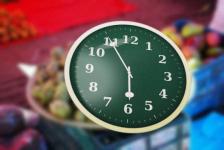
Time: h=5 m=55
